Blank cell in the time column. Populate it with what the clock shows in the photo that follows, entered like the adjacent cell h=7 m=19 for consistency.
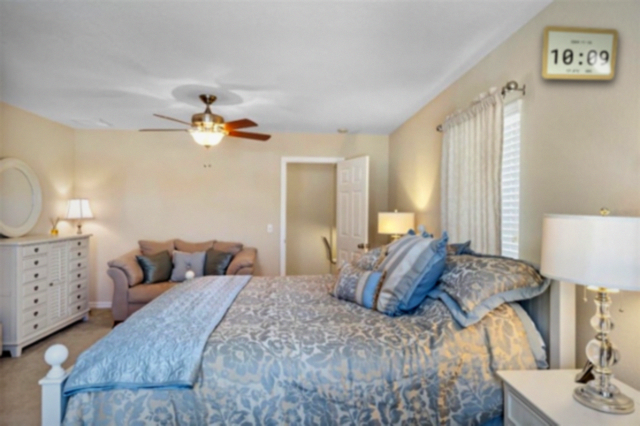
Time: h=10 m=9
